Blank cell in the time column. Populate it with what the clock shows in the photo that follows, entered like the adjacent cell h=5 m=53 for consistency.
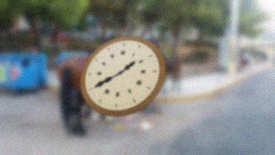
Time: h=1 m=40
